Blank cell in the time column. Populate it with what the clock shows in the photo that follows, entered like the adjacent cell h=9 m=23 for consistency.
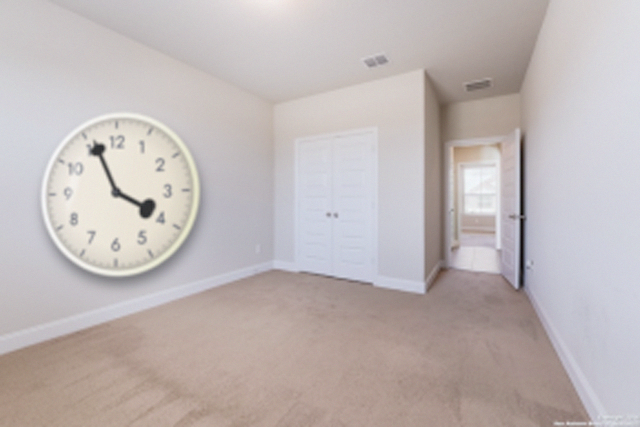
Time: h=3 m=56
